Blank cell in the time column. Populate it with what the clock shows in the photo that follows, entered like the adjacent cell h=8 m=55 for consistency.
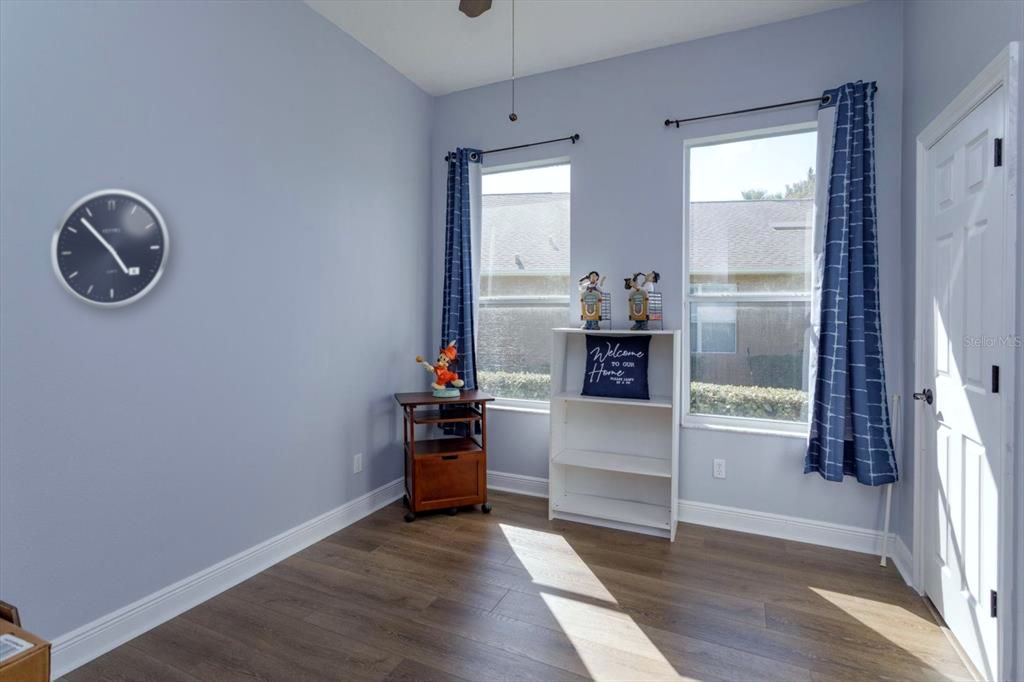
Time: h=4 m=53
